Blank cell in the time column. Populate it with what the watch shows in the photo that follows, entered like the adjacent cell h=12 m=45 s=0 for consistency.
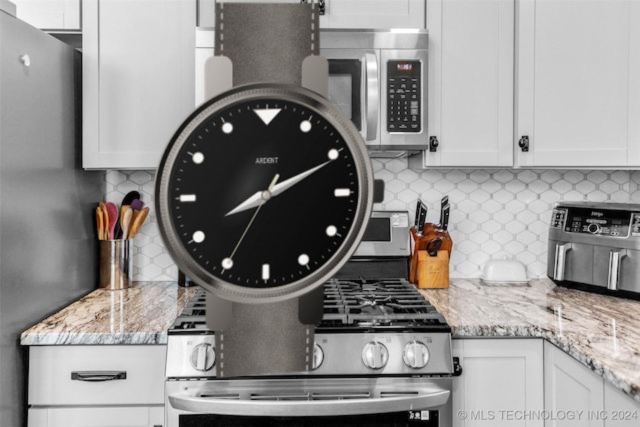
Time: h=8 m=10 s=35
